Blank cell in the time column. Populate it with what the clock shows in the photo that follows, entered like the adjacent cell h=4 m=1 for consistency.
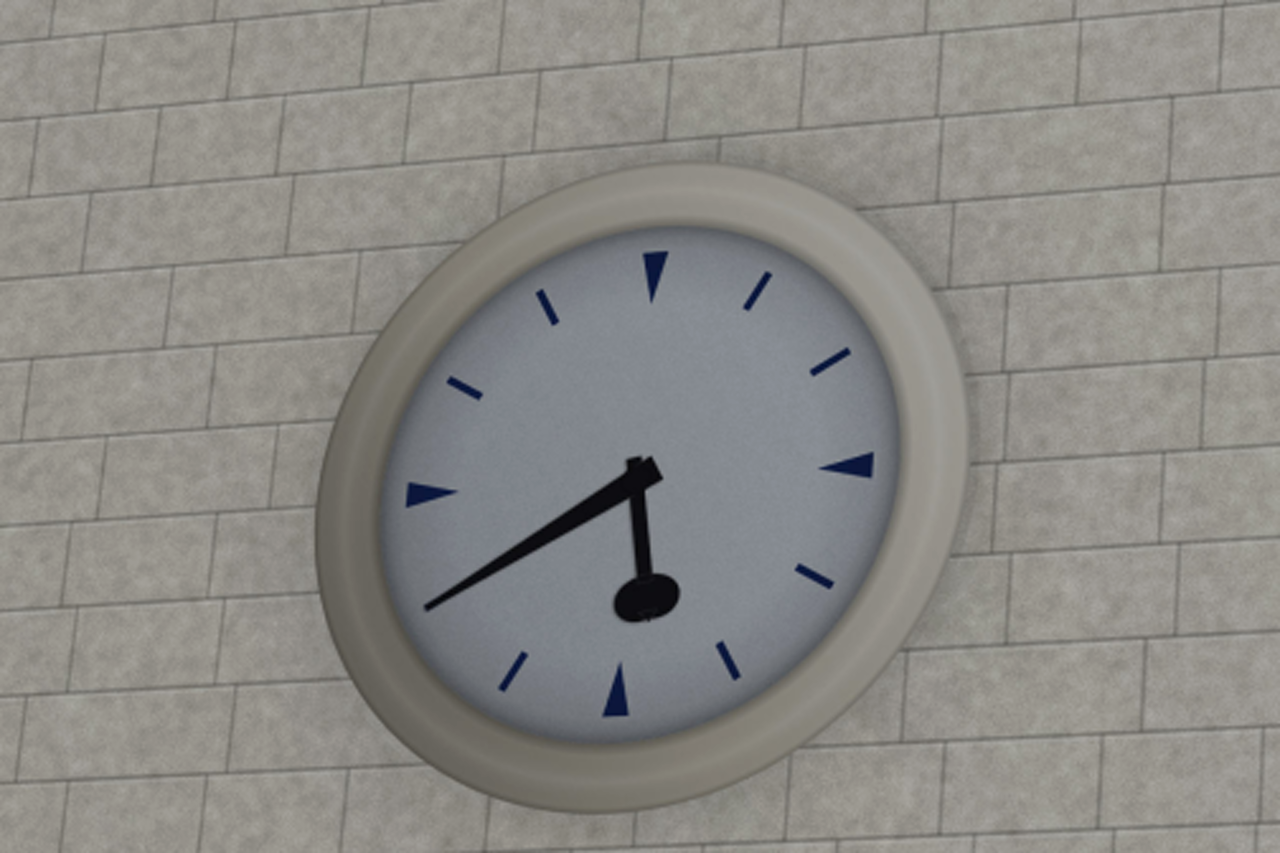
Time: h=5 m=40
